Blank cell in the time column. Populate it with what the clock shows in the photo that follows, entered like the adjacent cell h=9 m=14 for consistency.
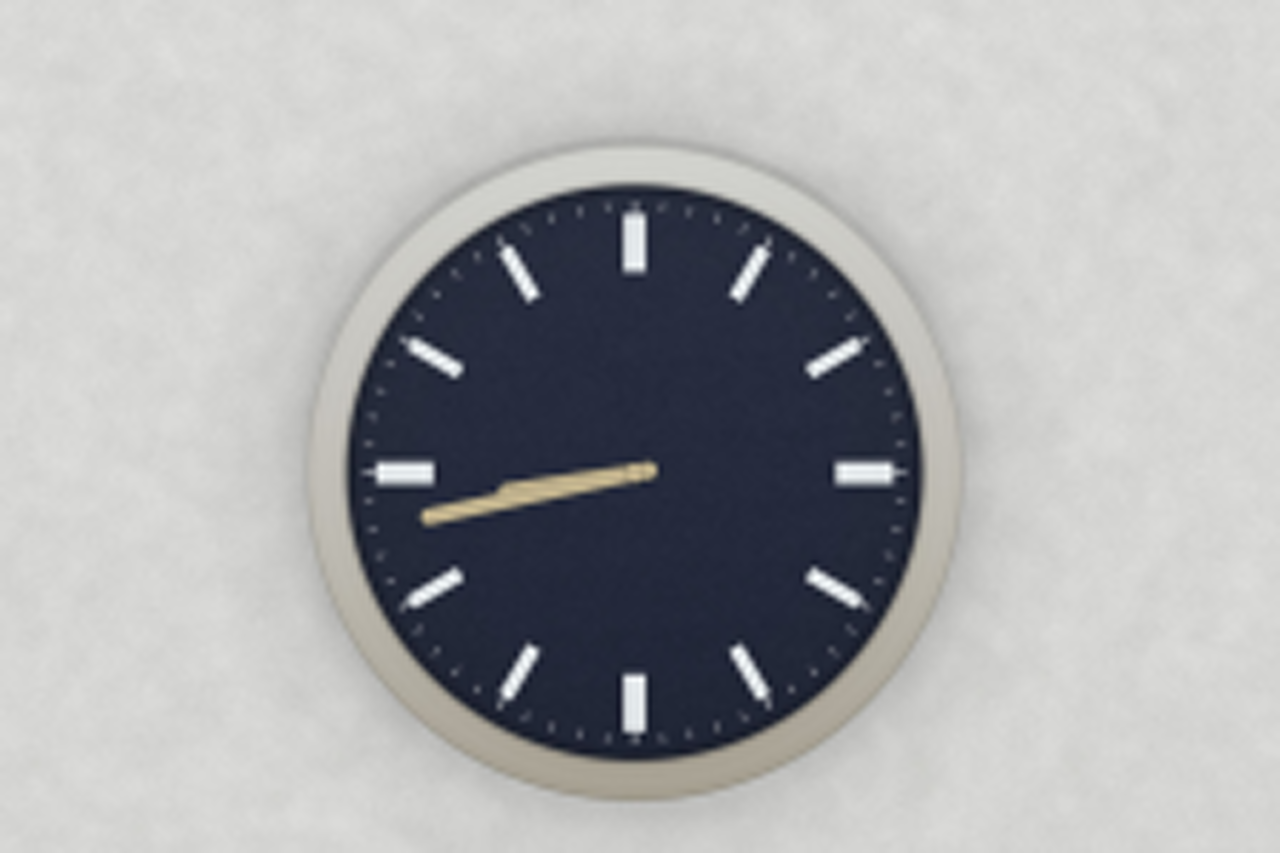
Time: h=8 m=43
